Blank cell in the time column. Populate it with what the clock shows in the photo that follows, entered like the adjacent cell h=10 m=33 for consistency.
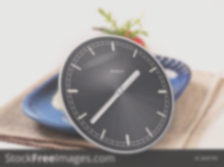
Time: h=1 m=38
